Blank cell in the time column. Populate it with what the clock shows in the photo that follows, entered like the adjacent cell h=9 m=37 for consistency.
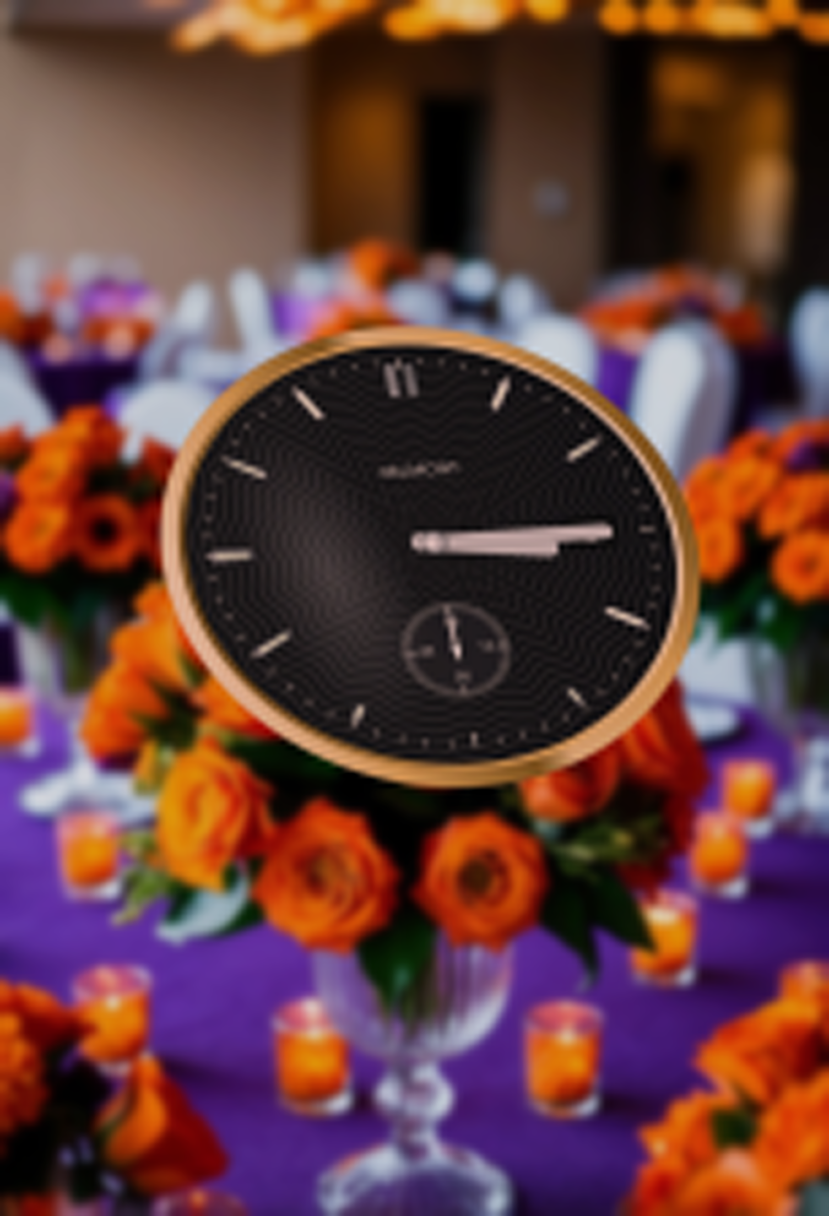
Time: h=3 m=15
